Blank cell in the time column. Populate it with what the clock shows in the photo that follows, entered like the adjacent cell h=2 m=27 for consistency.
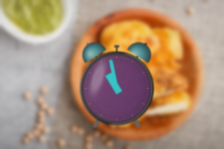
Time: h=10 m=58
